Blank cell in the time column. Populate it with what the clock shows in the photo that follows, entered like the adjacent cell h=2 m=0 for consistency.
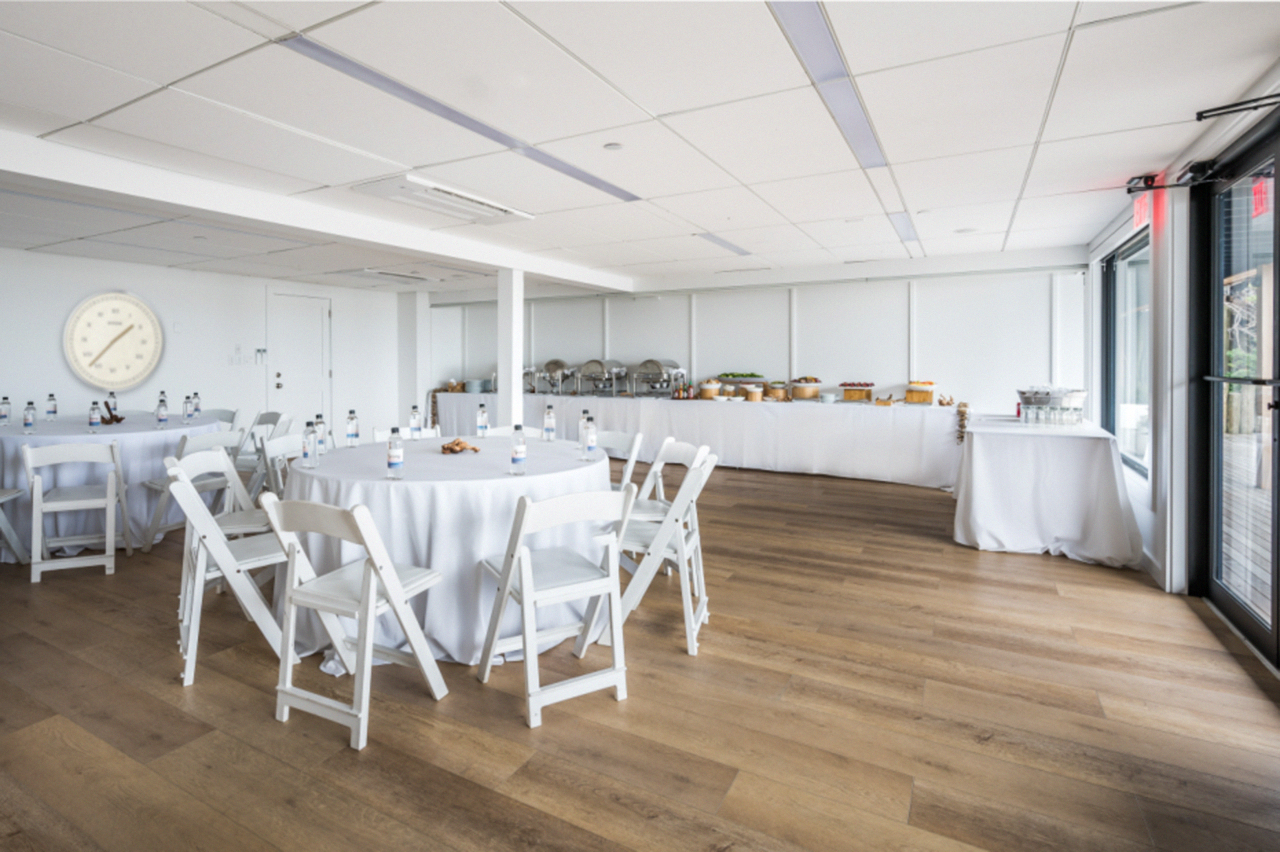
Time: h=1 m=37
